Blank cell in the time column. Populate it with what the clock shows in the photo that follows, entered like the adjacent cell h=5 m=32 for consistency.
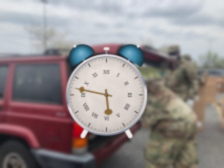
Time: h=5 m=47
